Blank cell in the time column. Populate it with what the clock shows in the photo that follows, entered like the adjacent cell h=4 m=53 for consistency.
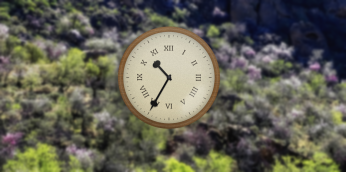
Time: h=10 m=35
